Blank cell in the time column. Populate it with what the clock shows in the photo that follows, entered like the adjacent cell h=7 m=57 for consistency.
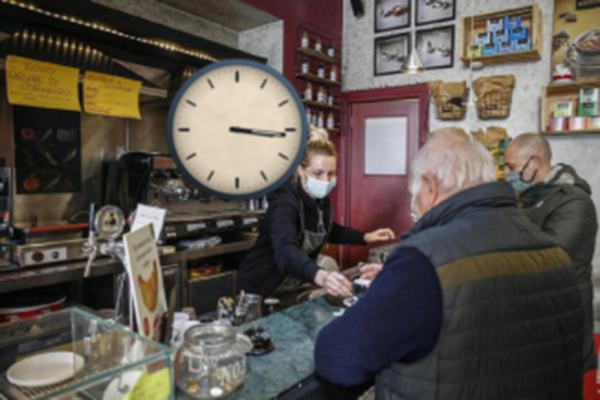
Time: h=3 m=16
